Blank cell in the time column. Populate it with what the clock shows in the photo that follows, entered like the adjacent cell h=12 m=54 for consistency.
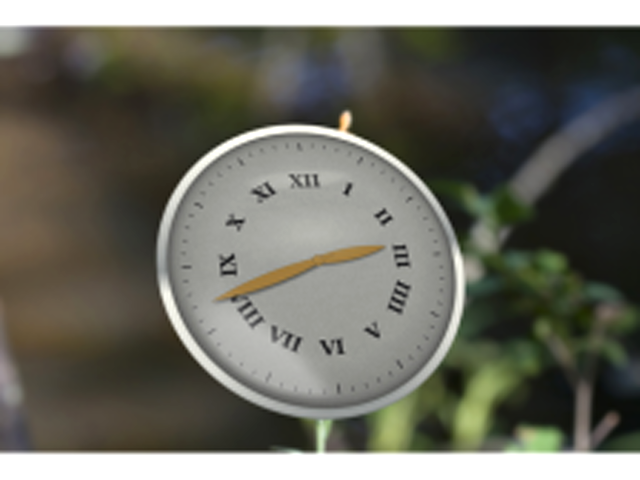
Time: h=2 m=42
